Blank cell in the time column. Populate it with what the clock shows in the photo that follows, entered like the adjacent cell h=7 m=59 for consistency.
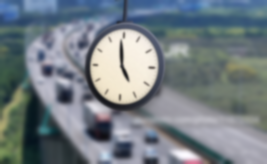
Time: h=4 m=59
